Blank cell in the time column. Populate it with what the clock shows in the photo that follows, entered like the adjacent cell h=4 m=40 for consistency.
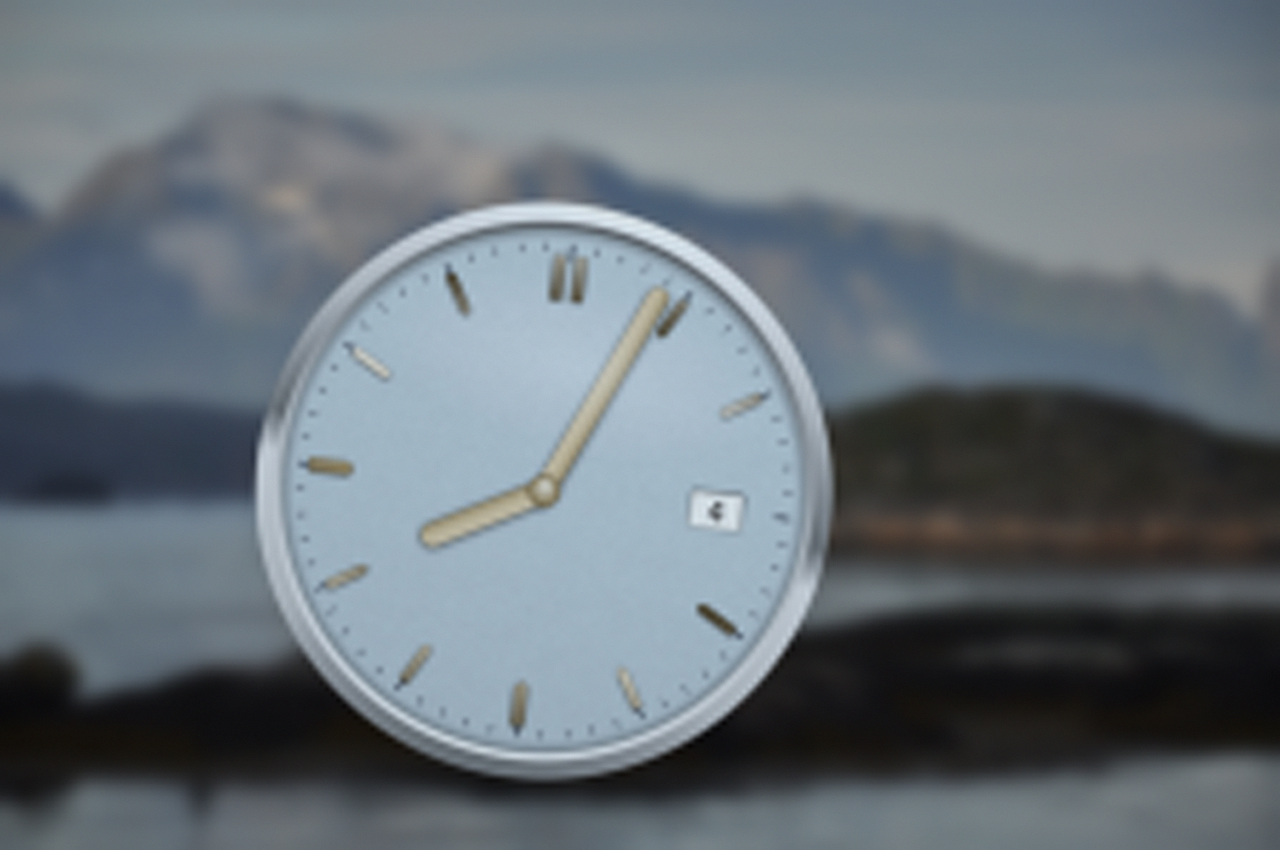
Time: h=8 m=4
